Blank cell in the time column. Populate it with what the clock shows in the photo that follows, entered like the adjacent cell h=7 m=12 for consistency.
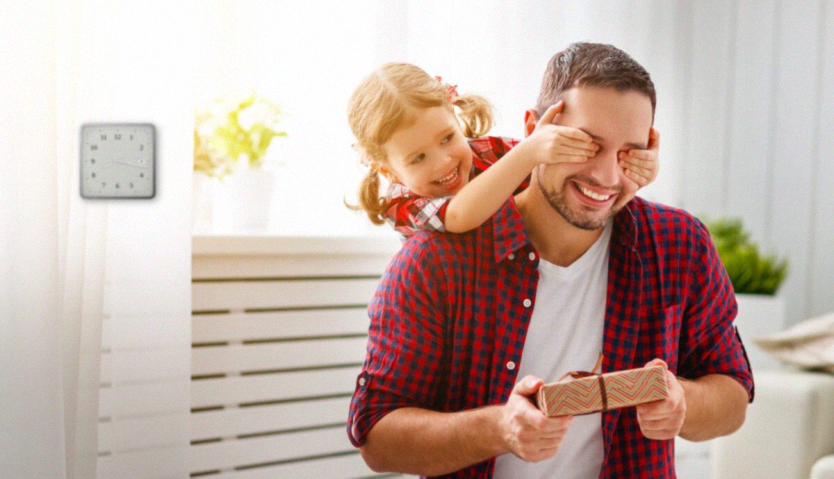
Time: h=8 m=17
